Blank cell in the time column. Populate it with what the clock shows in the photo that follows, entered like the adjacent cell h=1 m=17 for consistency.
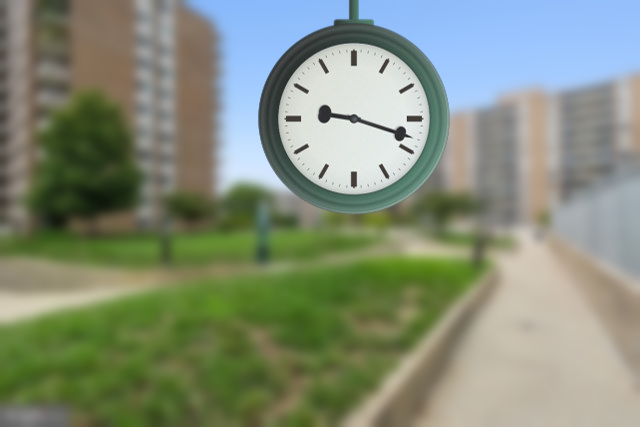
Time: h=9 m=18
